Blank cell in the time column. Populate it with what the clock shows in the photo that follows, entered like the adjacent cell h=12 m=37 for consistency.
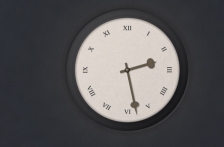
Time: h=2 m=28
